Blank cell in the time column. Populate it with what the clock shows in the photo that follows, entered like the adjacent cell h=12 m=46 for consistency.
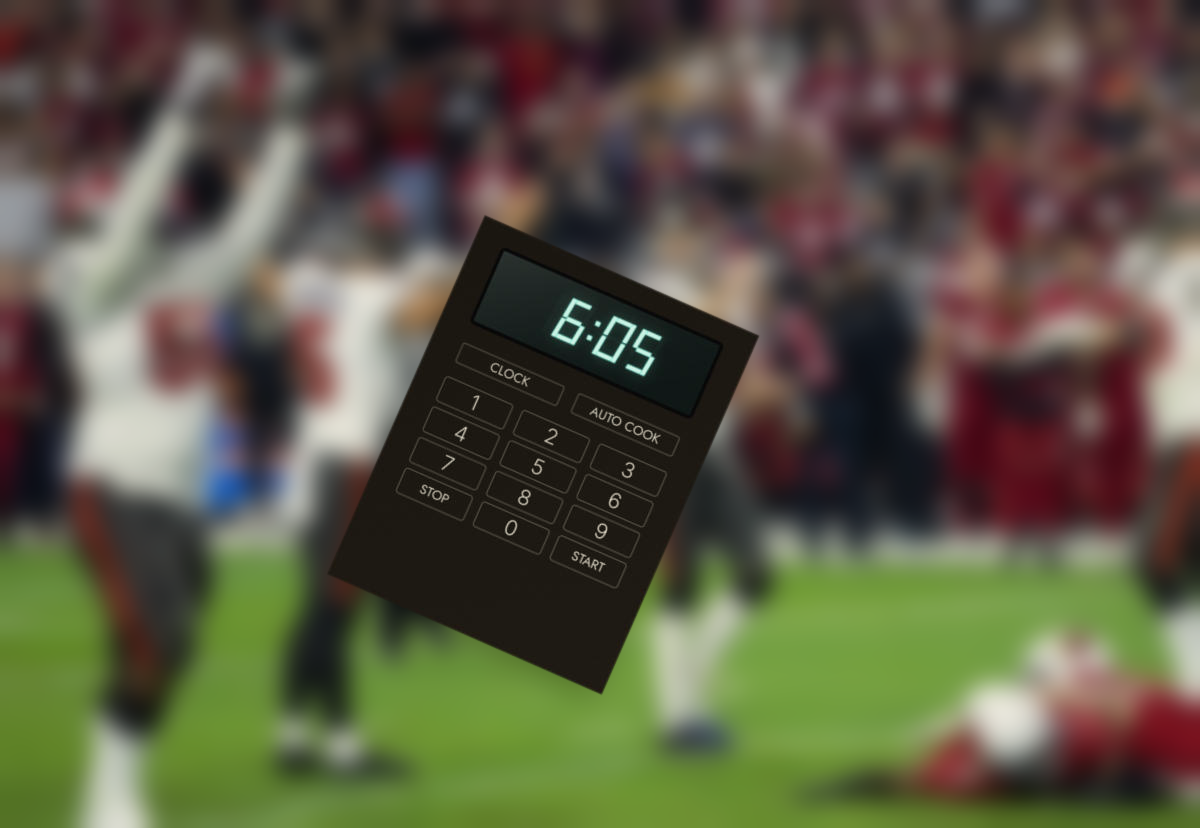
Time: h=6 m=5
